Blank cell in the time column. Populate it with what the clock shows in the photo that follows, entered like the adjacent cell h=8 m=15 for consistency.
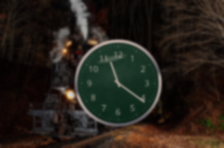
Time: h=11 m=21
